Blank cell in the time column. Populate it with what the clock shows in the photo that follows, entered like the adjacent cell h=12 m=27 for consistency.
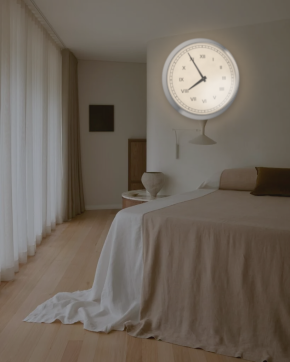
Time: h=7 m=55
